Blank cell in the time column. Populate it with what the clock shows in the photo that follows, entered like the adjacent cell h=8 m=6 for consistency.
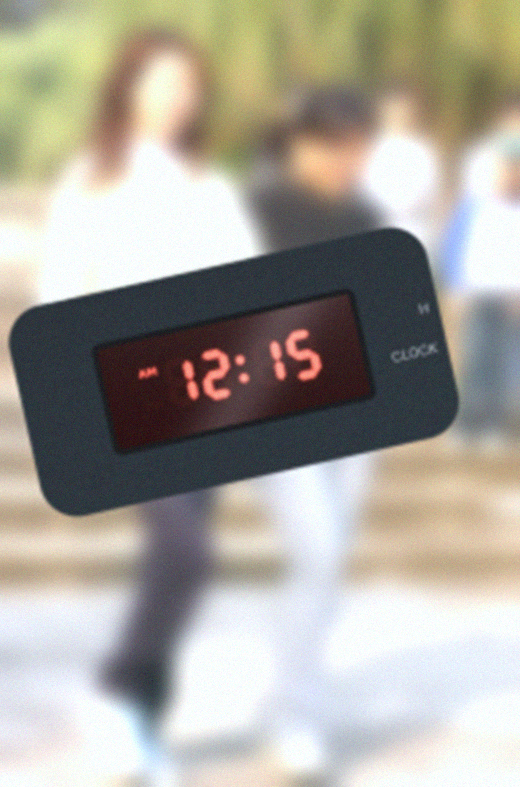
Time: h=12 m=15
